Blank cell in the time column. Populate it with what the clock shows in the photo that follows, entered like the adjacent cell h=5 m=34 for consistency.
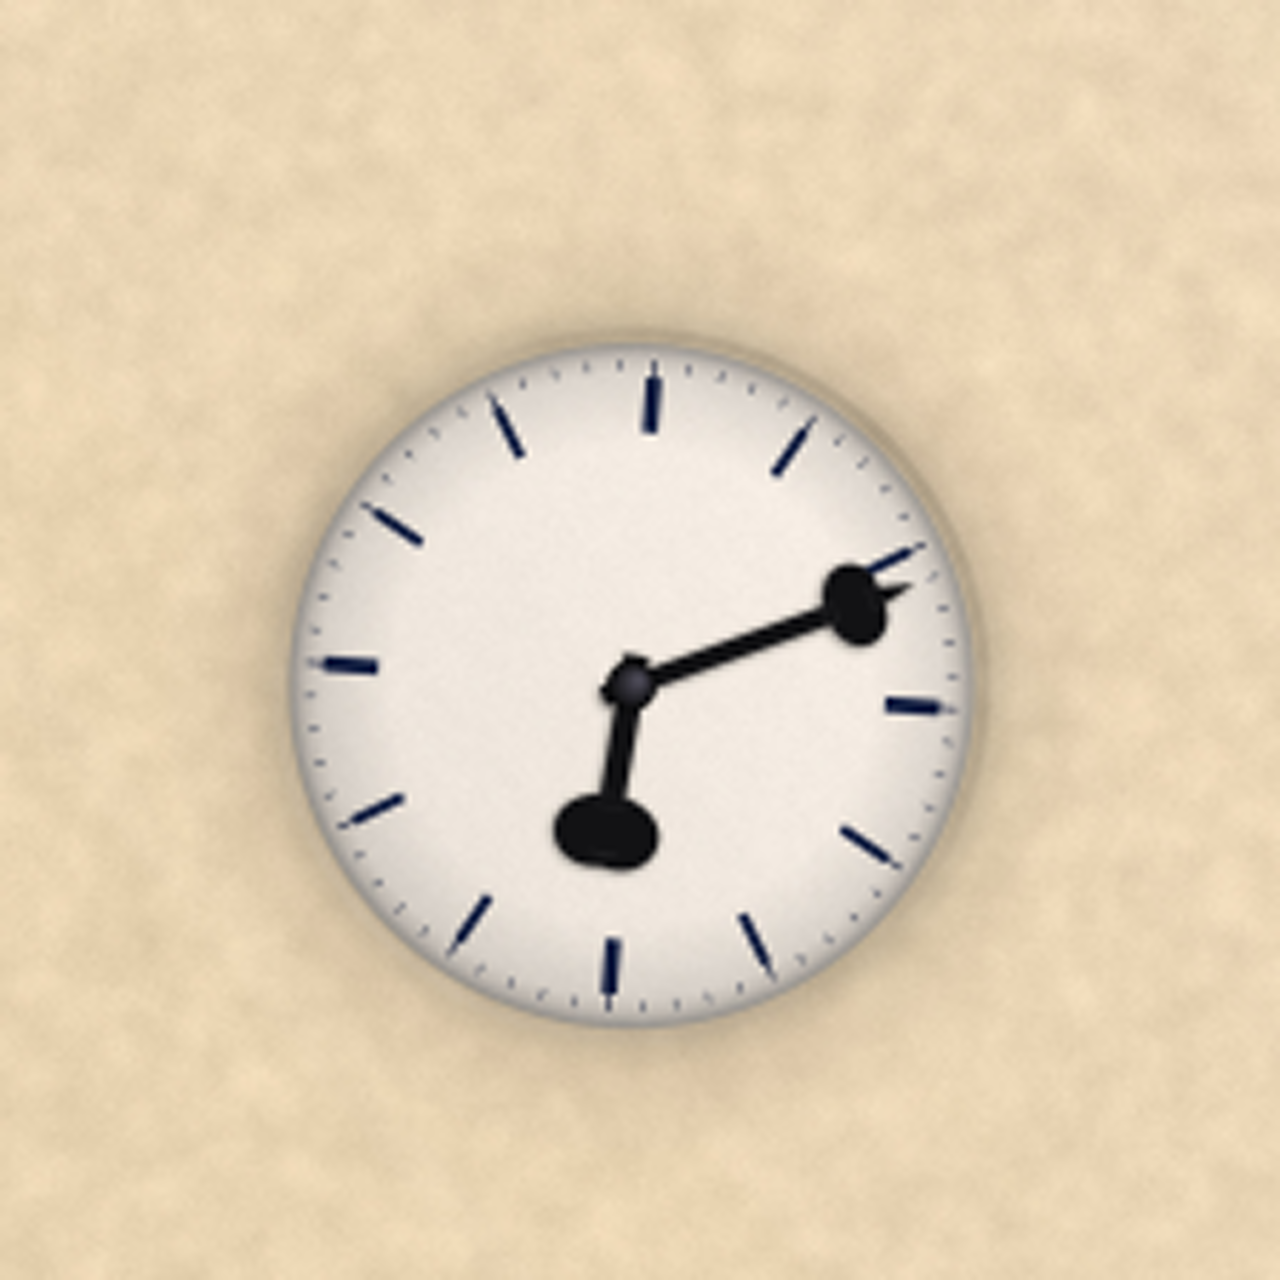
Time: h=6 m=11
